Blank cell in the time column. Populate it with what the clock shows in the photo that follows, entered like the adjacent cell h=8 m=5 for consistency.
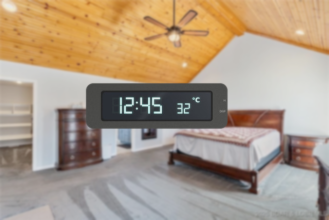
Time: h=12 m=45
